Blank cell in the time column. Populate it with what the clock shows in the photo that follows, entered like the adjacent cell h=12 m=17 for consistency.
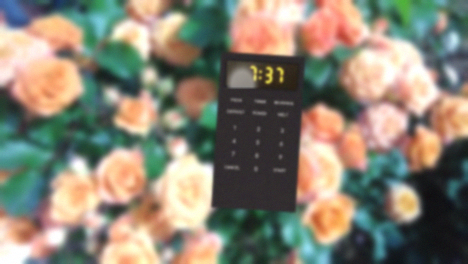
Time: h=7 m=37
